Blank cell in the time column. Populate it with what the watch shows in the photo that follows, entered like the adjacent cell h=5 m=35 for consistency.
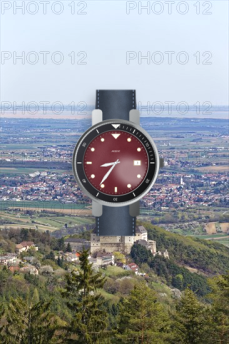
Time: h=8 m=36
